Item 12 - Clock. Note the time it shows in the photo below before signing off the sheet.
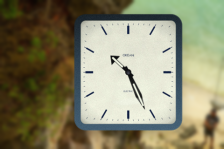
10:26
